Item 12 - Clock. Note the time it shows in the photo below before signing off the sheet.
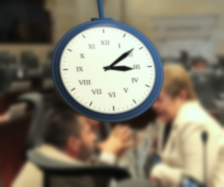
3:09
